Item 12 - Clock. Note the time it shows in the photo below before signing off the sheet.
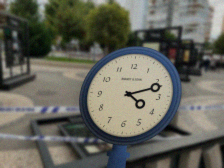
4:12
